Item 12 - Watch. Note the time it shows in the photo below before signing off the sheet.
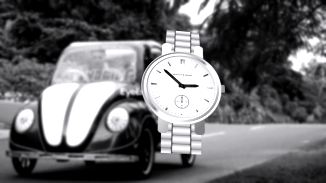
2:52
